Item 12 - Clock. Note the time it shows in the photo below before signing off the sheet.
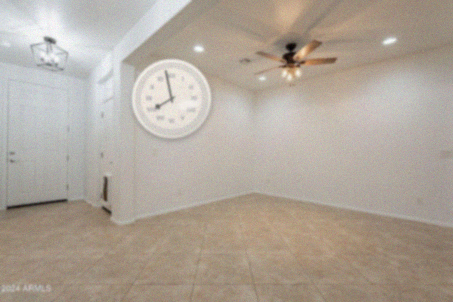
7:58
